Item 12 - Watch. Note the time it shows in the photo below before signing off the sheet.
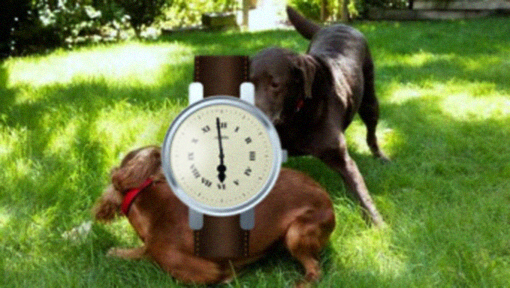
5:59
